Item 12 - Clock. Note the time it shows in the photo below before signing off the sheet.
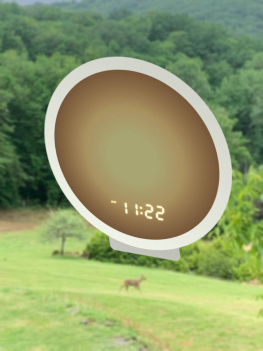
11:22
